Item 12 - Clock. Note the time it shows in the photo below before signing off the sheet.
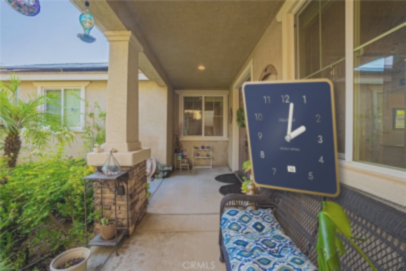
2:02
